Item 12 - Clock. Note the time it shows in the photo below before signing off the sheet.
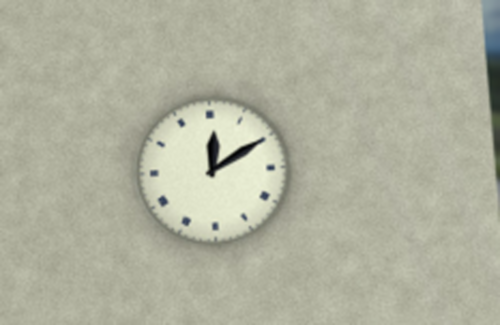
12:10
